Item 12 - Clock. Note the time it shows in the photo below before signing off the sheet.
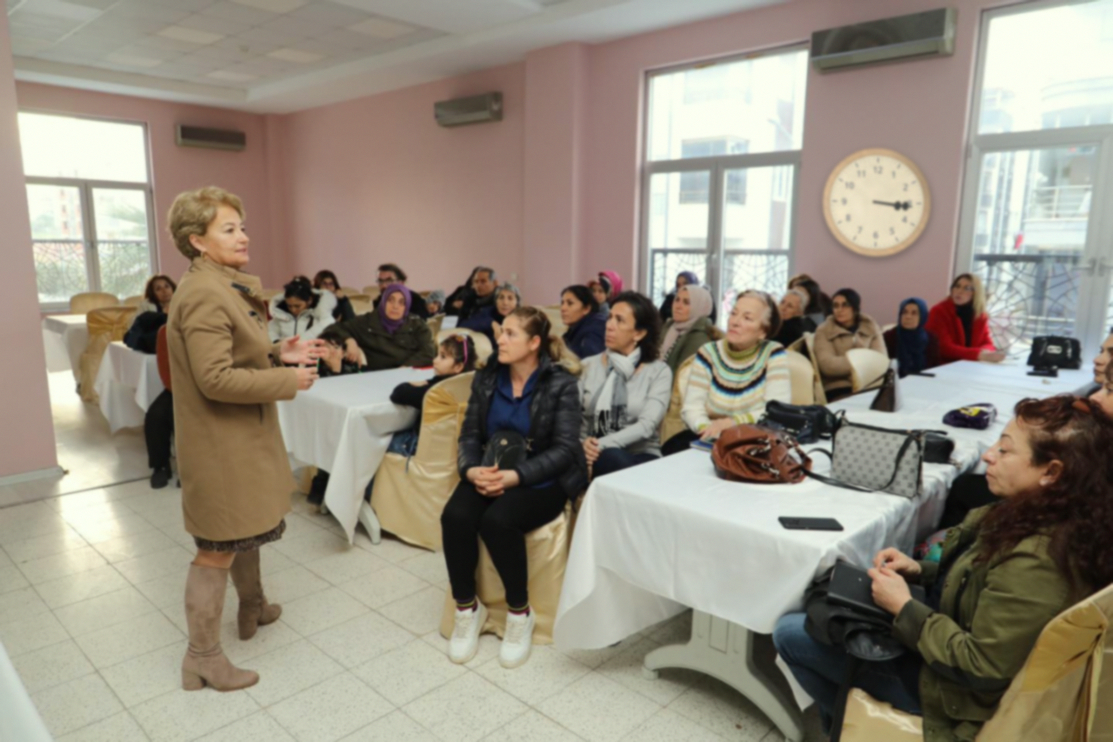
3:16
